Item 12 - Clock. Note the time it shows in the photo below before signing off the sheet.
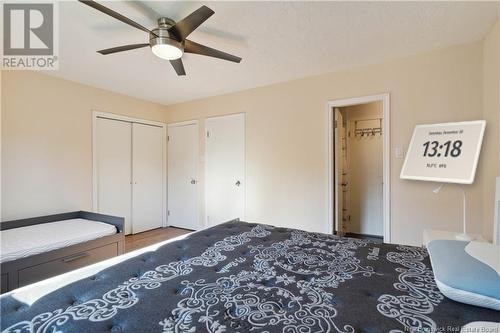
13:18
